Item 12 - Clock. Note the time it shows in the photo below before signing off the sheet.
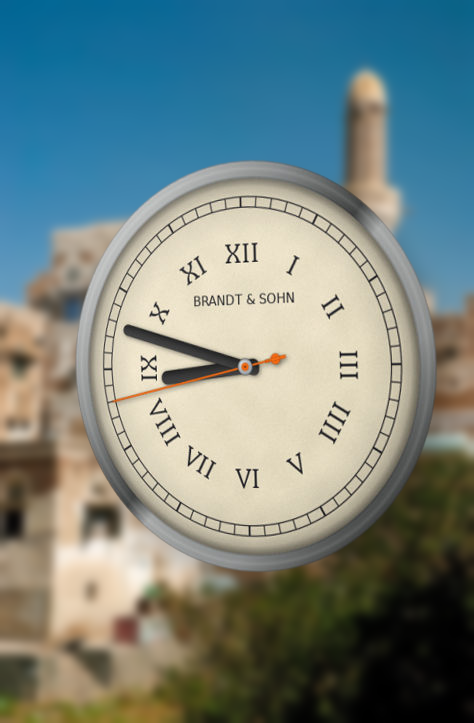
8:47:43
